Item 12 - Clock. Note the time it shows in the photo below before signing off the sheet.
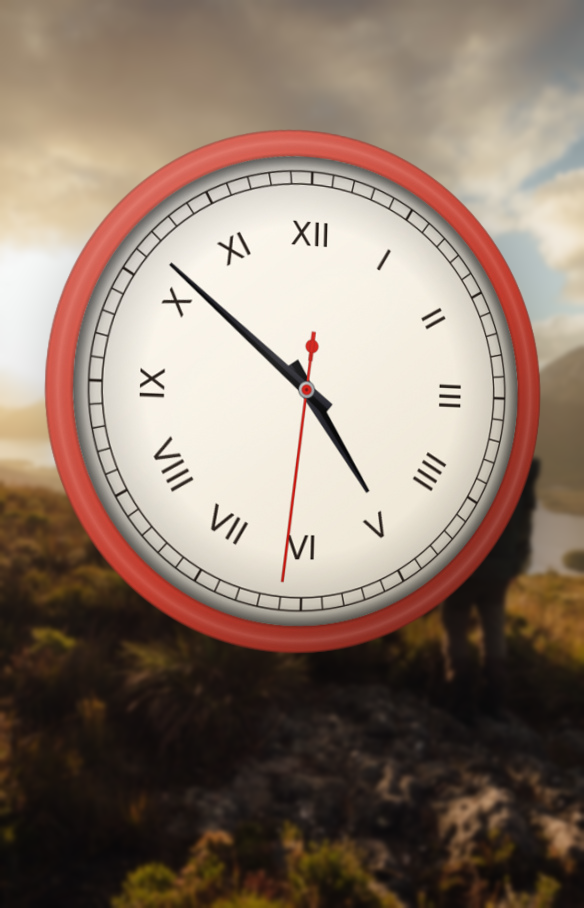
4:51:31
